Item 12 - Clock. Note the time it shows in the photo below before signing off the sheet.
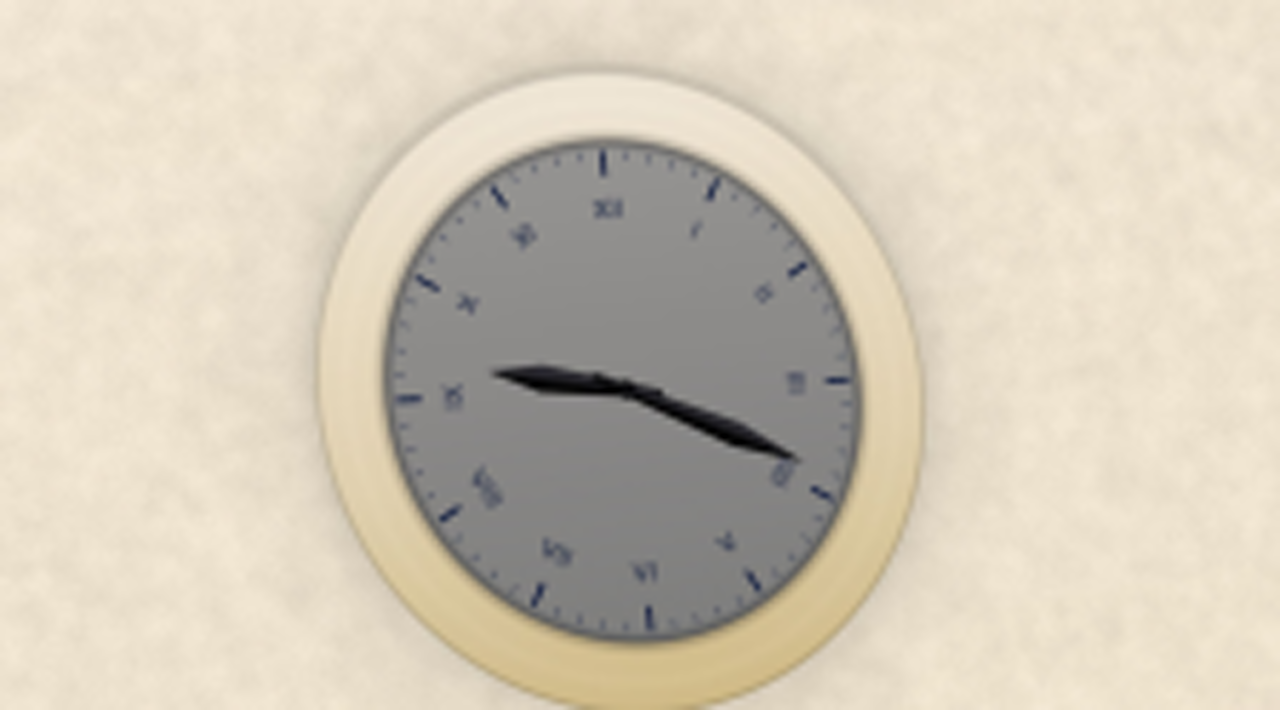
9:19
